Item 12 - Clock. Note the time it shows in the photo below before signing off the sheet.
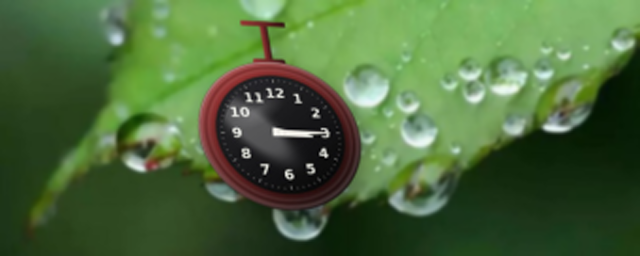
3:15
